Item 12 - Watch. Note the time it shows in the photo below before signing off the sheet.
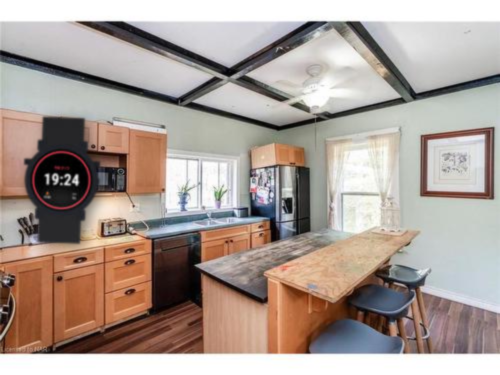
19:24
